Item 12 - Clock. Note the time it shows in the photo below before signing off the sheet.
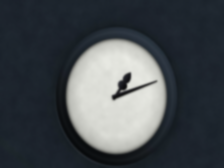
1:12
